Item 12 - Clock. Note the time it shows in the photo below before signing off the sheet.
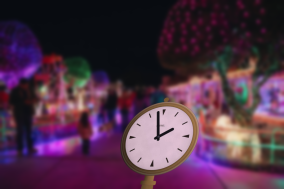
1:58
